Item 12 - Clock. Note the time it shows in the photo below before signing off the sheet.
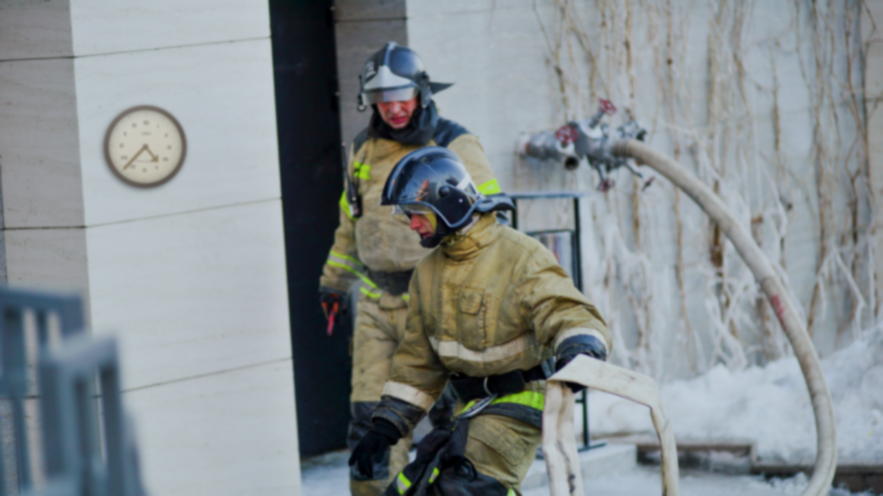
4:37
